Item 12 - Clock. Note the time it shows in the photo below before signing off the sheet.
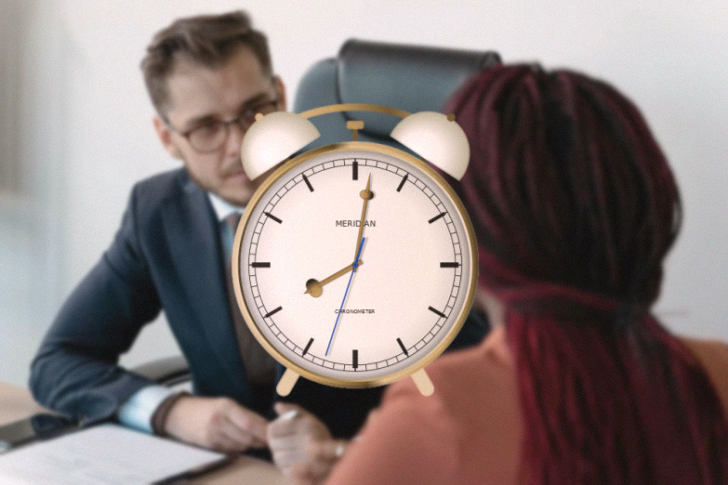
8:01:33
